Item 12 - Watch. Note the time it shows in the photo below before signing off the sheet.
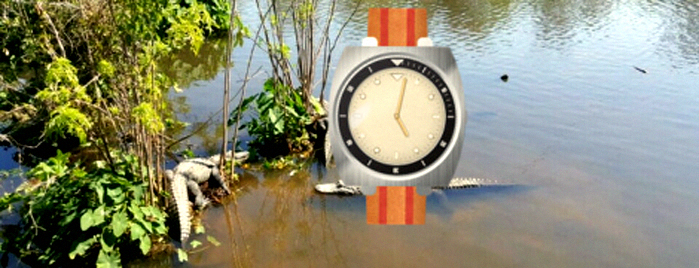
5:02
